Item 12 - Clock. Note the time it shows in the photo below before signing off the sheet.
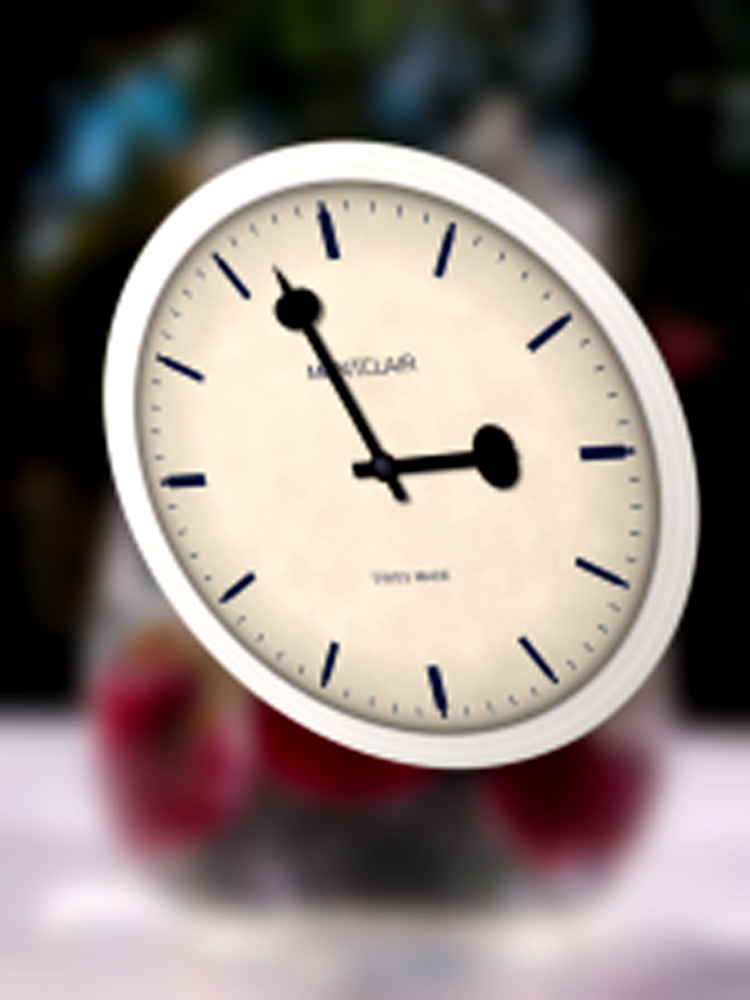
2:57
